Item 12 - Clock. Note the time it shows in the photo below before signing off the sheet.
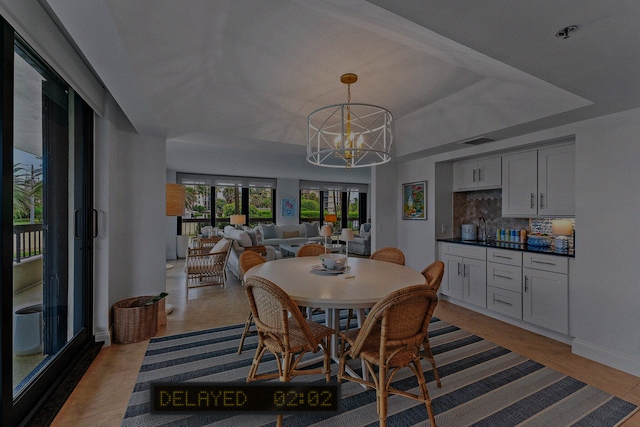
2:02
